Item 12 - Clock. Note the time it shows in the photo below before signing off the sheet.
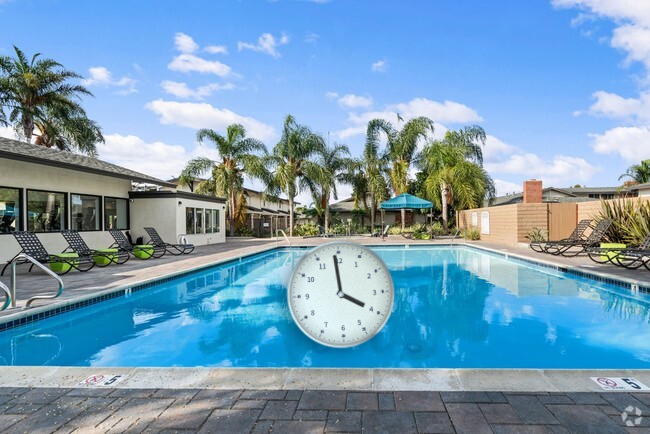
3:59
